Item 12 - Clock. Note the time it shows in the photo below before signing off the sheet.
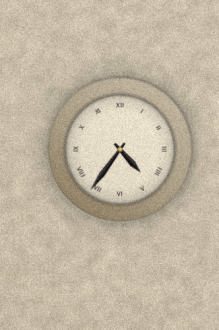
4:36
